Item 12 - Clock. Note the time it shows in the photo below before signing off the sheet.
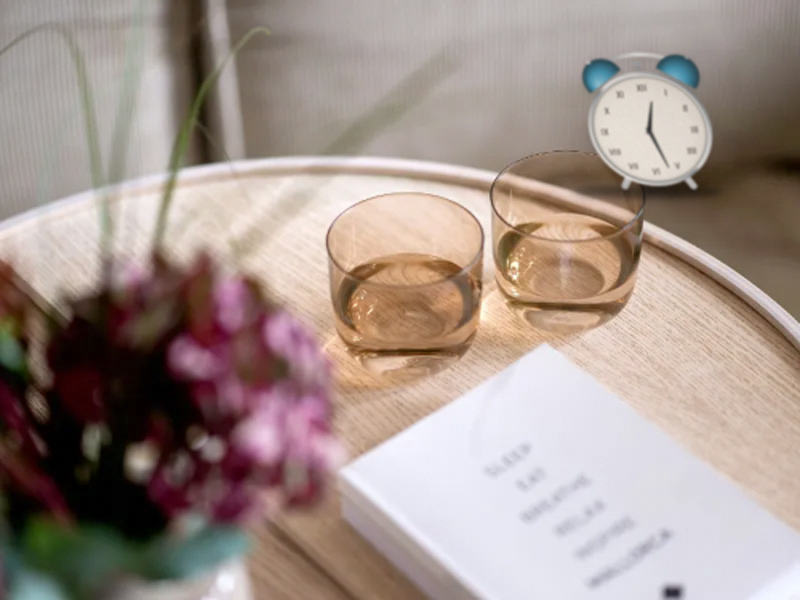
12:27
